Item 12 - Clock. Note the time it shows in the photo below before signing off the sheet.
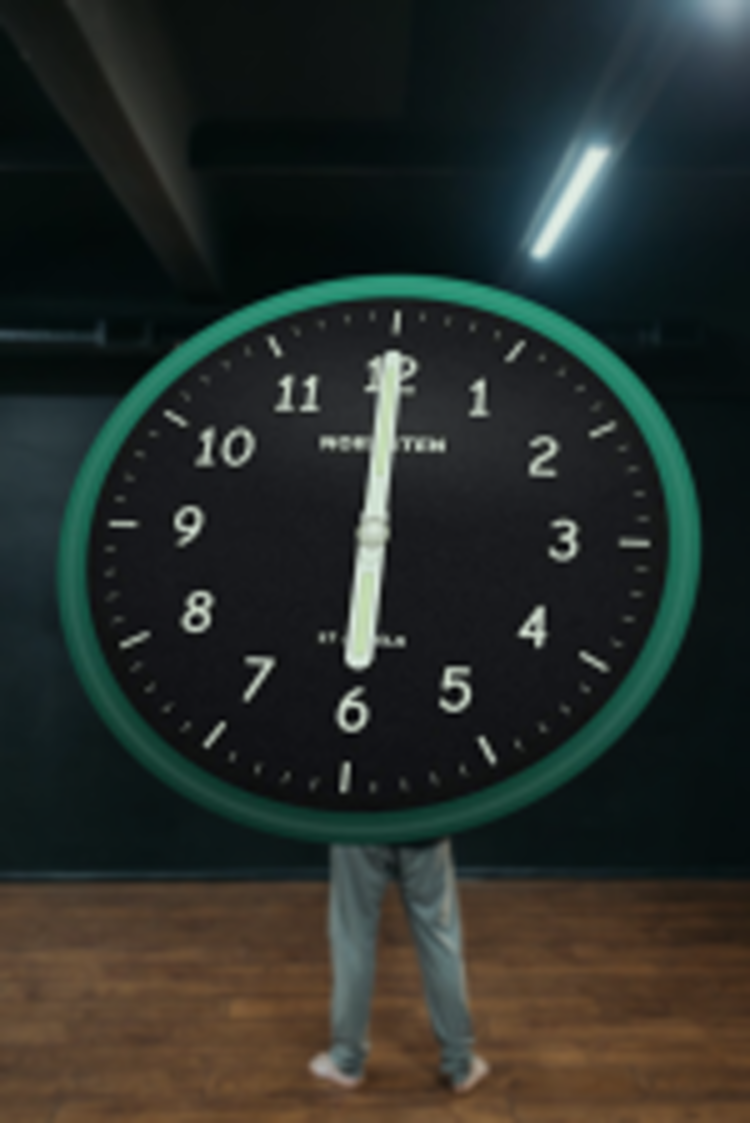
6:00
